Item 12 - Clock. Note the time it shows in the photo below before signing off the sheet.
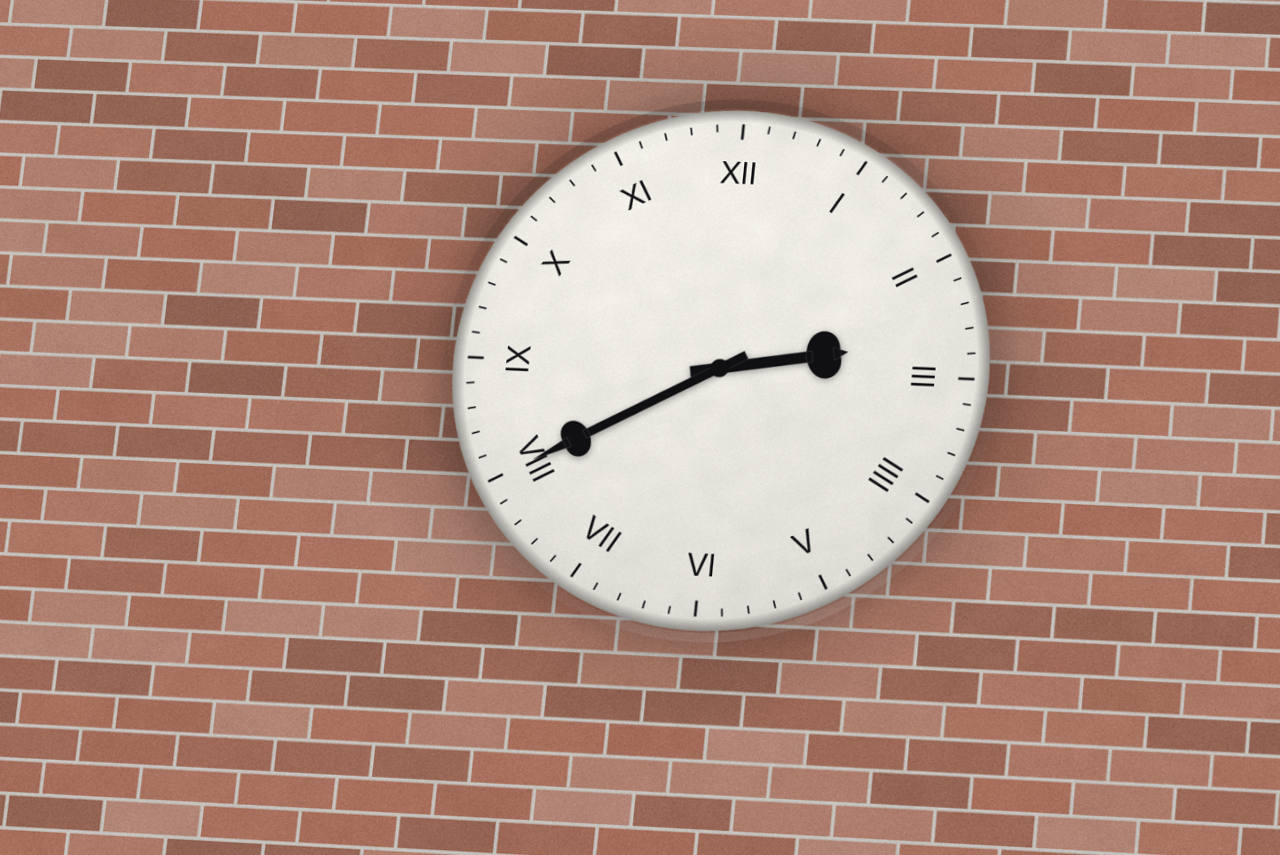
2:40
